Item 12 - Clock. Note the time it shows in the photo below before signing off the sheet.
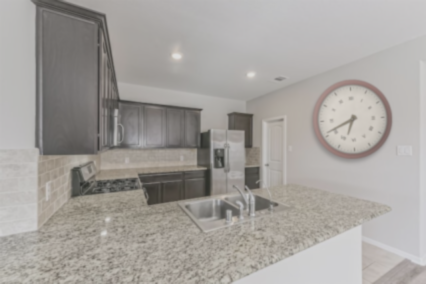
6:41
